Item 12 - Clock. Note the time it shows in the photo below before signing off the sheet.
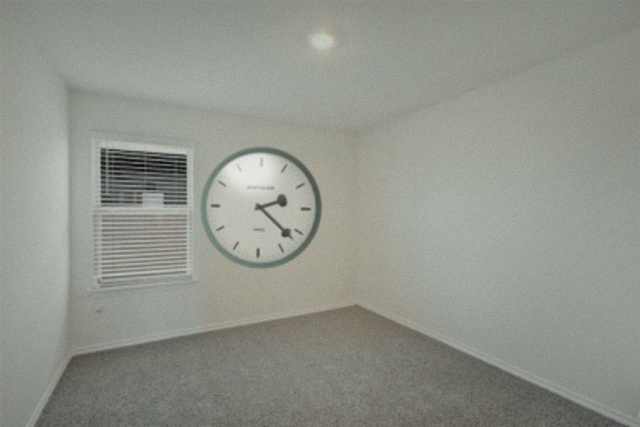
2:22
